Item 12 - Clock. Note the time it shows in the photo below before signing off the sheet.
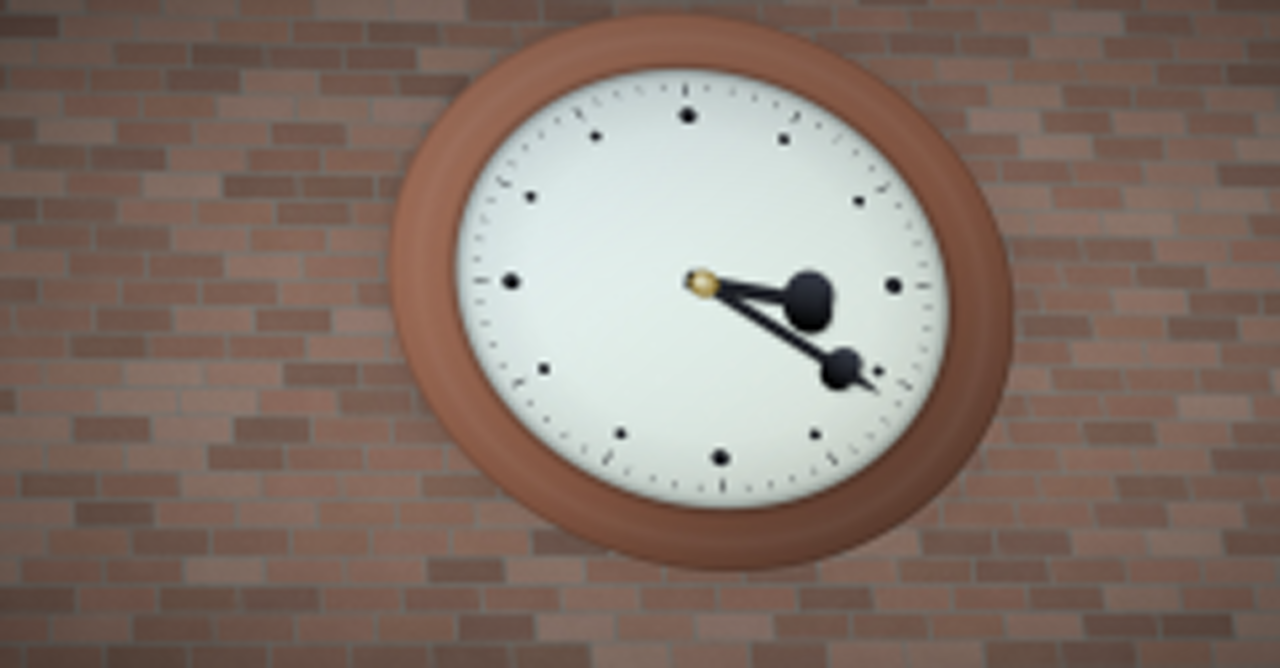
3:21
